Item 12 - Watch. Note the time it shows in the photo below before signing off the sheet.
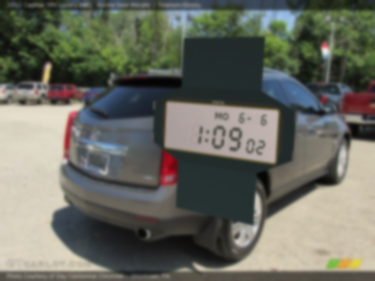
1:09:02
